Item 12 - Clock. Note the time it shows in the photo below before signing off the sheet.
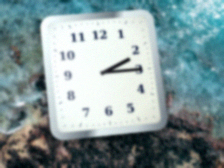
2:15
